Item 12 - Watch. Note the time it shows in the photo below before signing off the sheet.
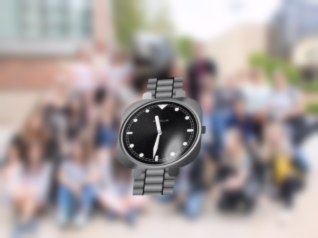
11:31
